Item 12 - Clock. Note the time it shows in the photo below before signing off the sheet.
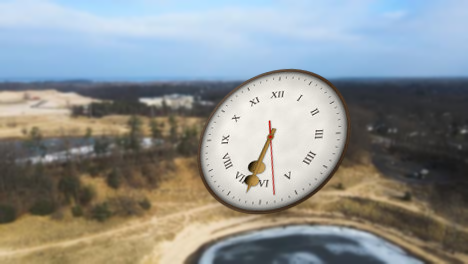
6:32:28
